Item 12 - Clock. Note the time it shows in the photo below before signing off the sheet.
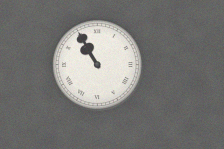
10:55
